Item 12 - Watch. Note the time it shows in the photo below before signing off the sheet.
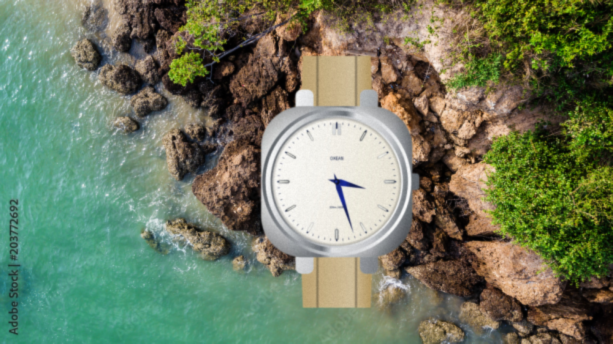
3:27
